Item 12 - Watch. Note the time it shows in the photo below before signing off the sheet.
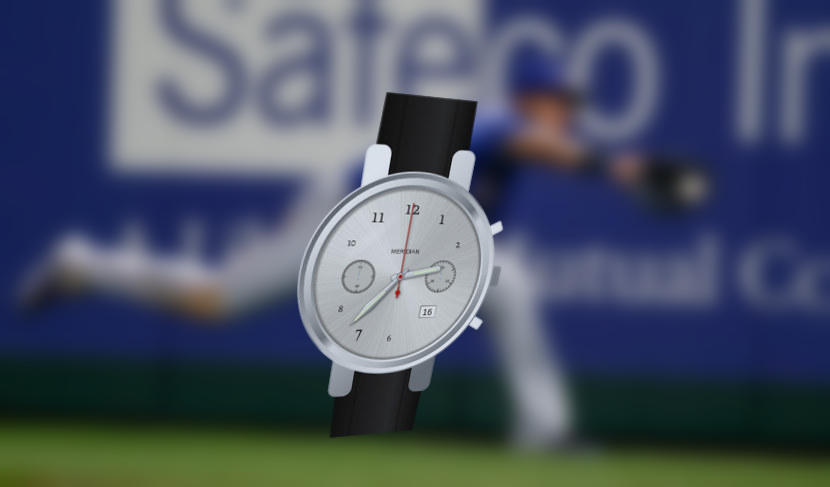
2:37
